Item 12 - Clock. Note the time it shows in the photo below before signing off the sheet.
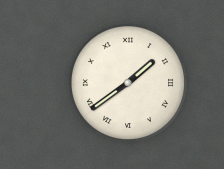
1:39
